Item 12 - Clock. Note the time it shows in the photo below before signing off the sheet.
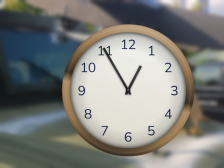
12:55
